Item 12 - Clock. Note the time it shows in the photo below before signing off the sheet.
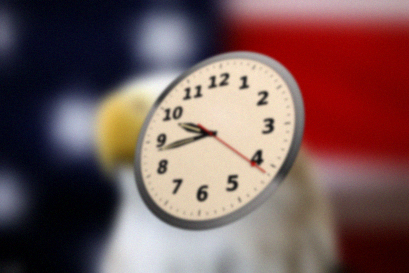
9:43:21
